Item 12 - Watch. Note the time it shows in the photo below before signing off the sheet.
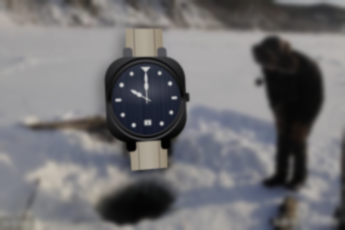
10:00
